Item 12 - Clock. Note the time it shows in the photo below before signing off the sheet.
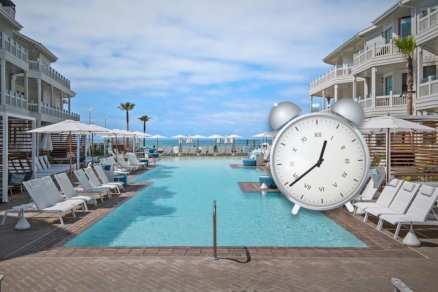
12:39
